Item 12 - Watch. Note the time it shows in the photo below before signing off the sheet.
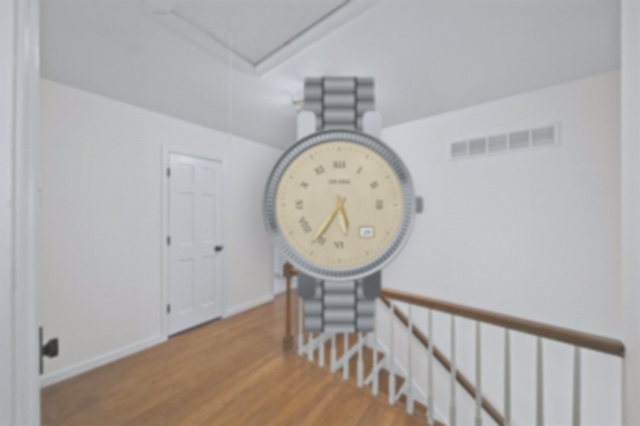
5:36
